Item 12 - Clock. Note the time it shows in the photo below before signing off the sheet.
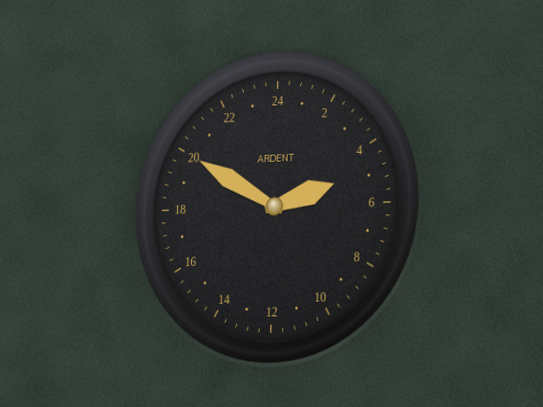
4:50
